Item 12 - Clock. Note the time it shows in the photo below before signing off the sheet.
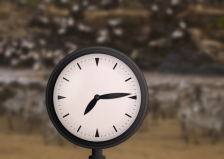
7:14
